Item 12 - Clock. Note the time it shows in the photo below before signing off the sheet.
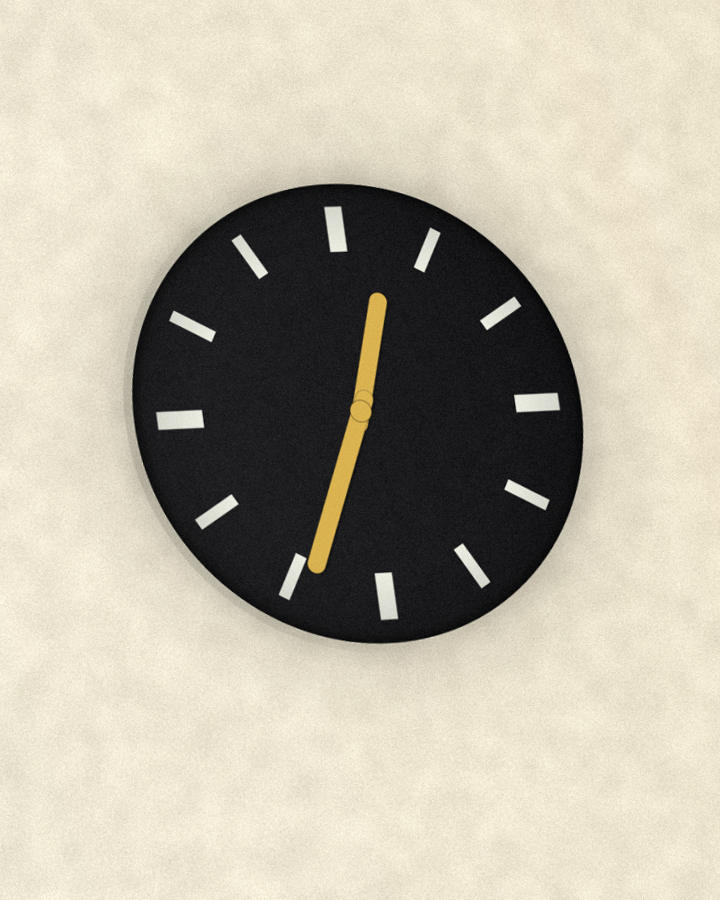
12:34
